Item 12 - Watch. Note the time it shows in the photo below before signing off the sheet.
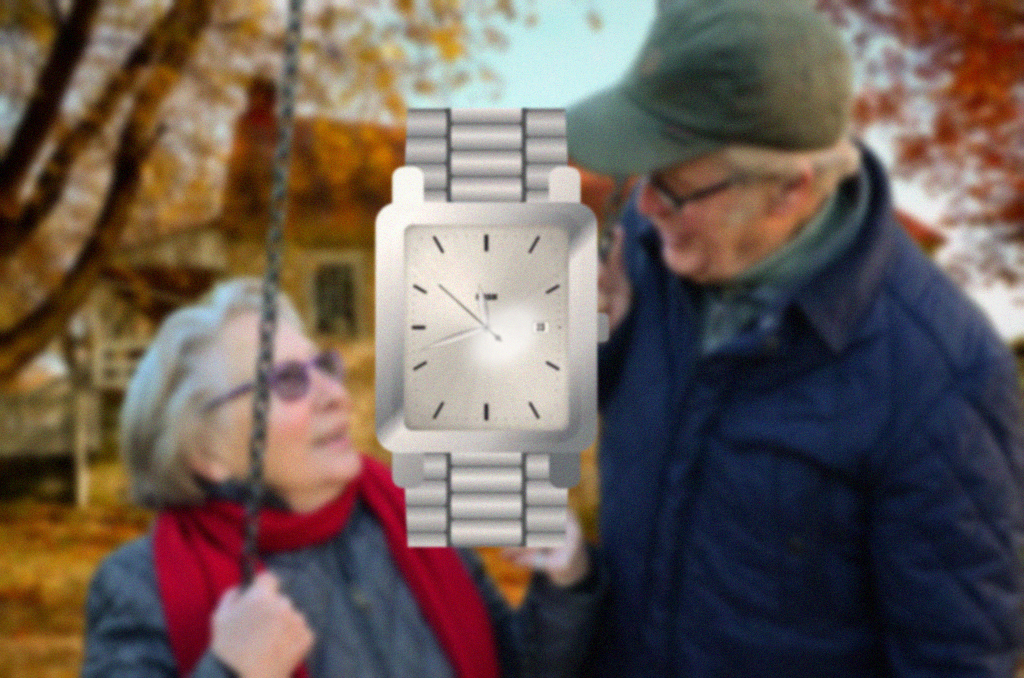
11:41:52
